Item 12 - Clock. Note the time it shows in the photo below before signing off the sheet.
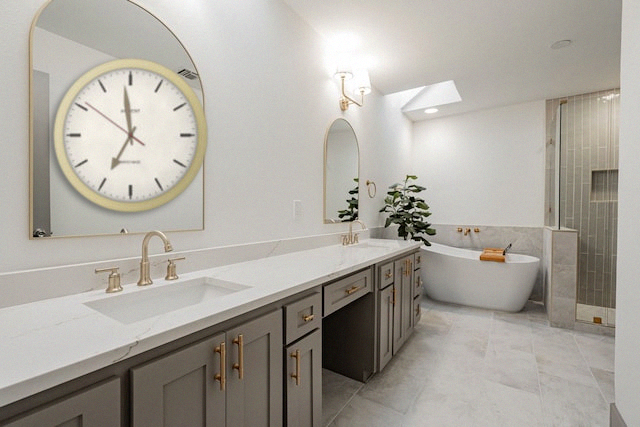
6:58:51
